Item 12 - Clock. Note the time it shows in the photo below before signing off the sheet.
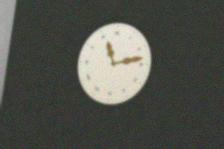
11:13
